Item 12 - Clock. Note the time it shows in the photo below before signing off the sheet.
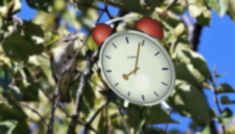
8:04
